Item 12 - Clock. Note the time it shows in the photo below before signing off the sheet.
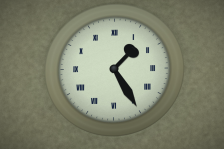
1:25
